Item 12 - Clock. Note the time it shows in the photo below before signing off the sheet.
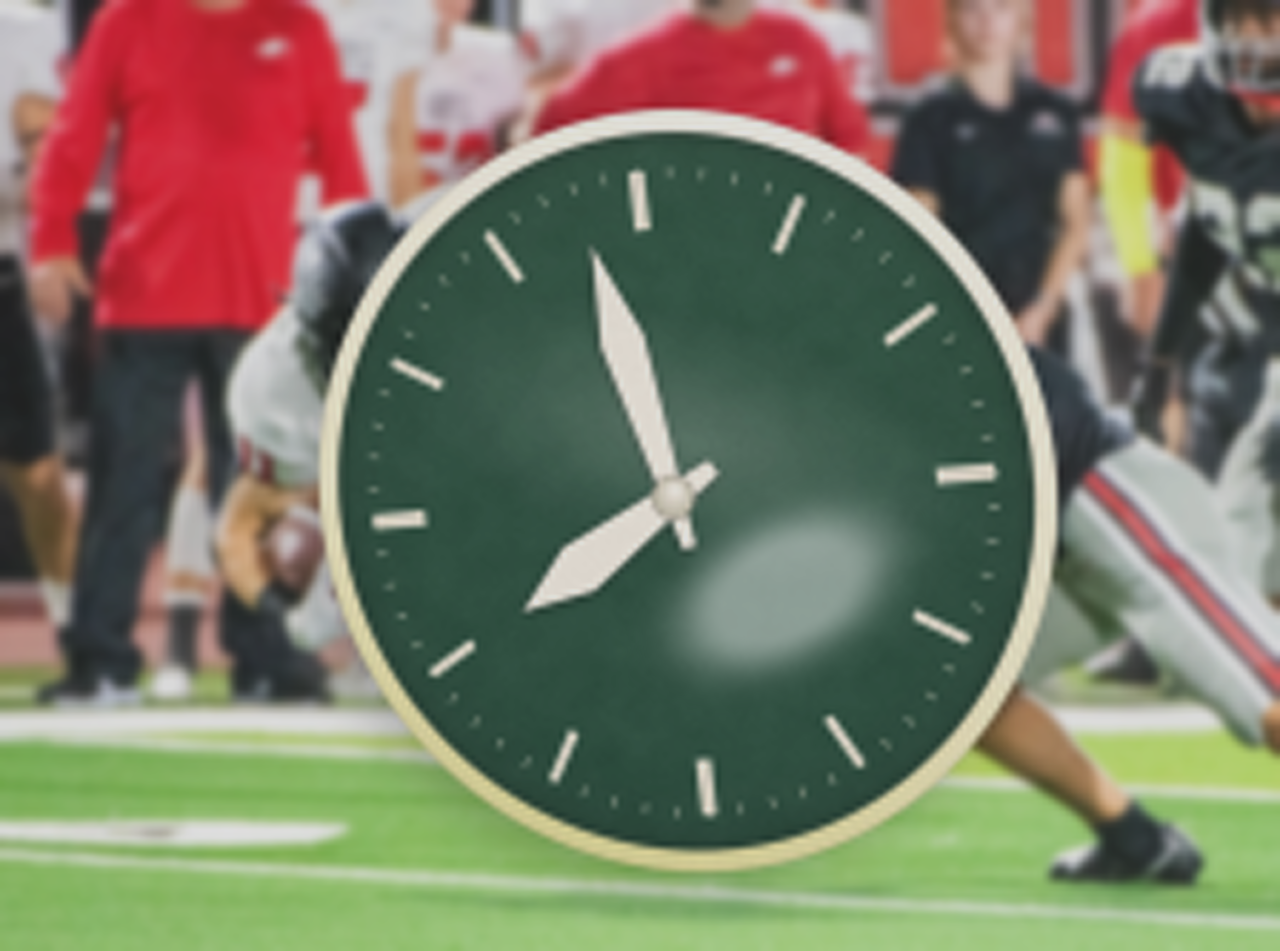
7:58
